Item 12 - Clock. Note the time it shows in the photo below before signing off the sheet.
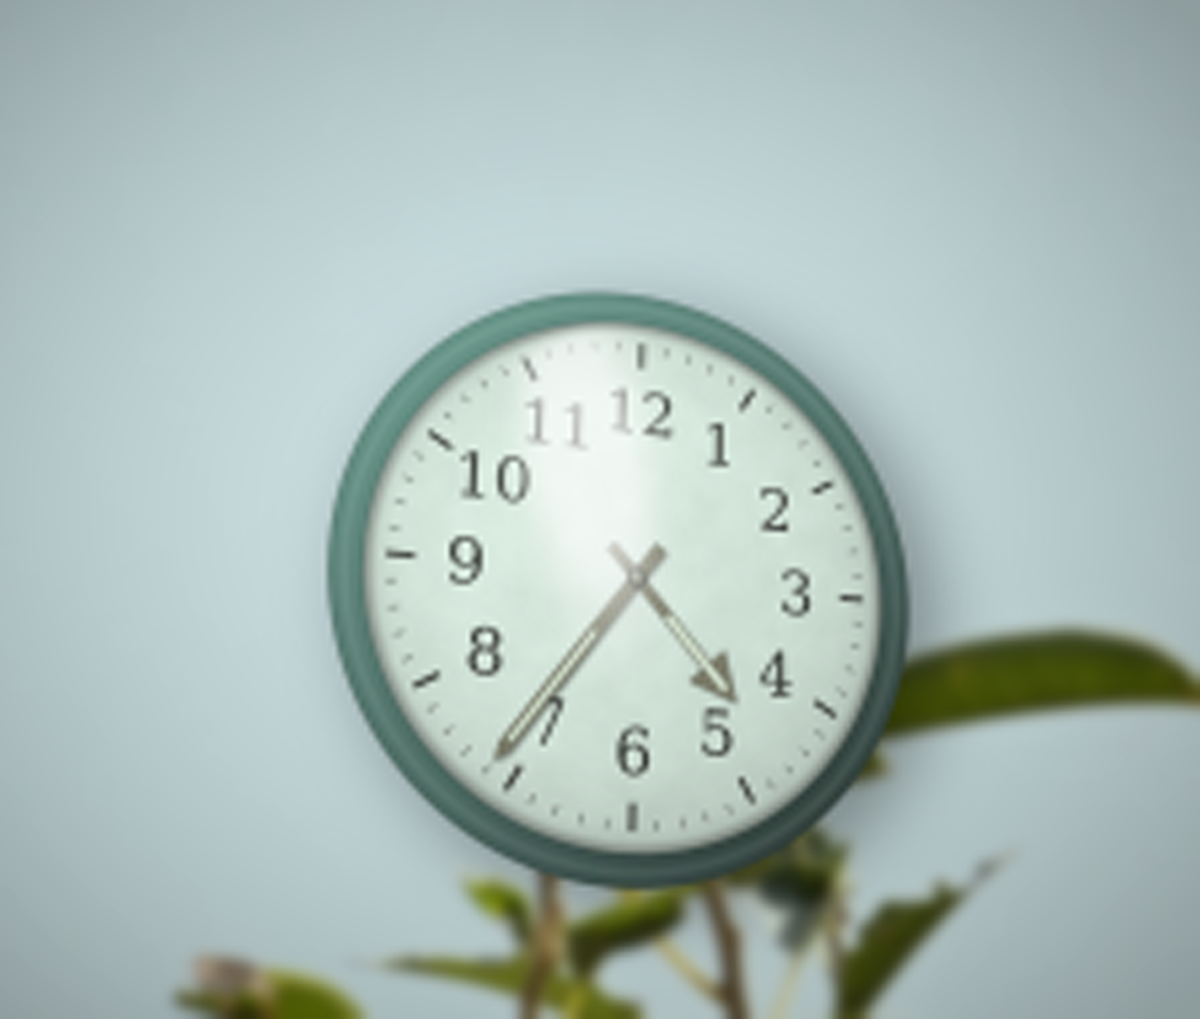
4:36
